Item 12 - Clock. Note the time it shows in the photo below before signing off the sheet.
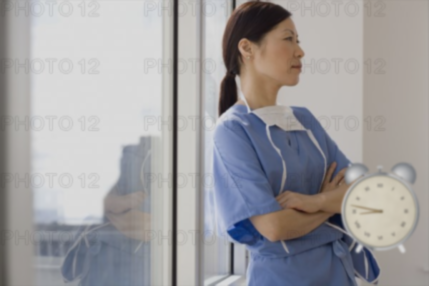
8:47
